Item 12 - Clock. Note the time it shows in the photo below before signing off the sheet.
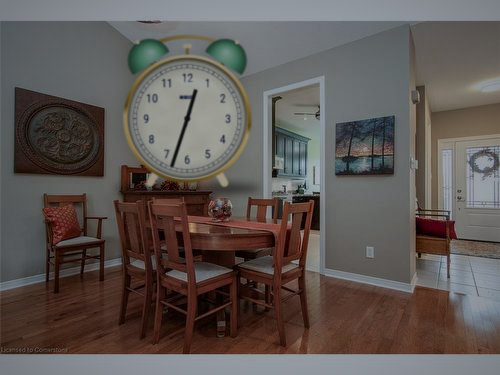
12:33
